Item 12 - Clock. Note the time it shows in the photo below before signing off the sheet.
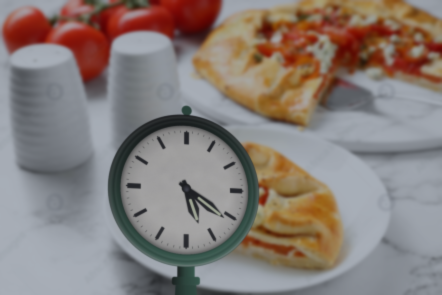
5:21
